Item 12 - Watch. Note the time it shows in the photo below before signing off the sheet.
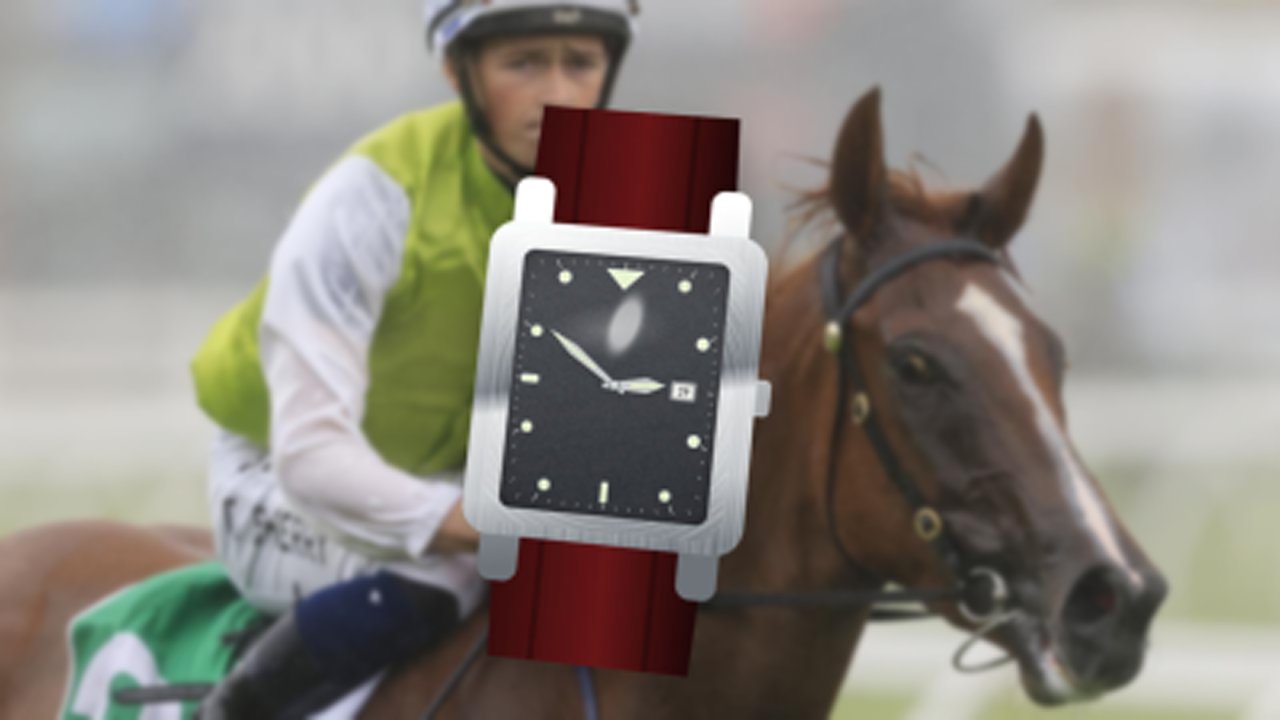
2:51
